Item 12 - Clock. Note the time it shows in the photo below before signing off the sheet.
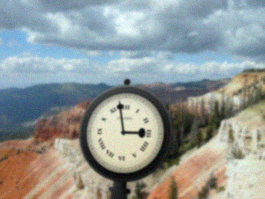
2:58
